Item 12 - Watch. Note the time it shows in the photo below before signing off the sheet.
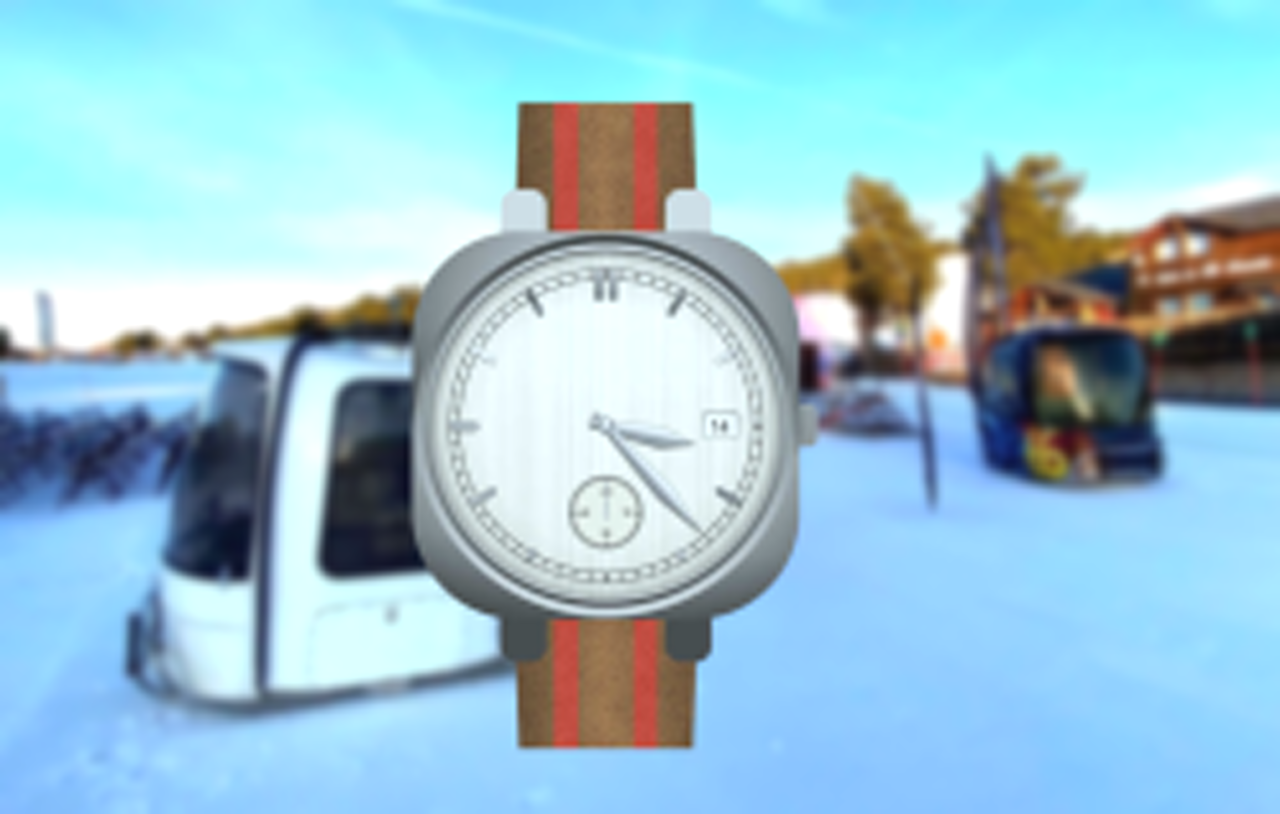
3:23
